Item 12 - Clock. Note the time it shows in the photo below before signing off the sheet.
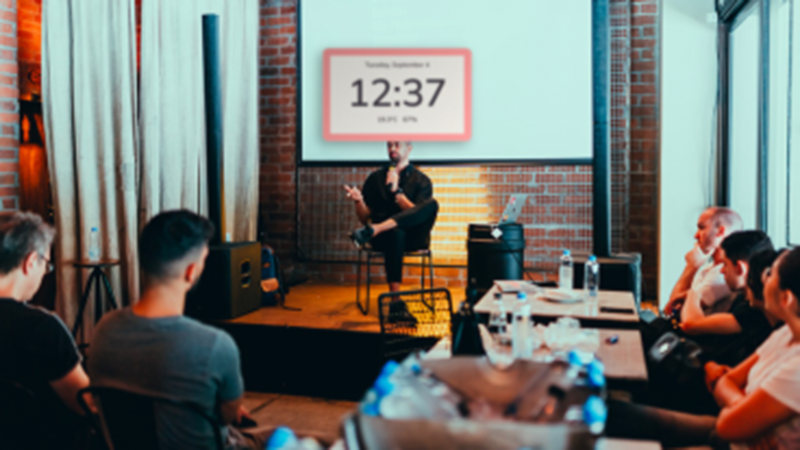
12:37
